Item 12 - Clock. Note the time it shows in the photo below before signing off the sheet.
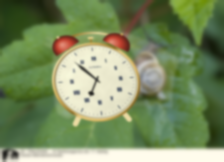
6:53
